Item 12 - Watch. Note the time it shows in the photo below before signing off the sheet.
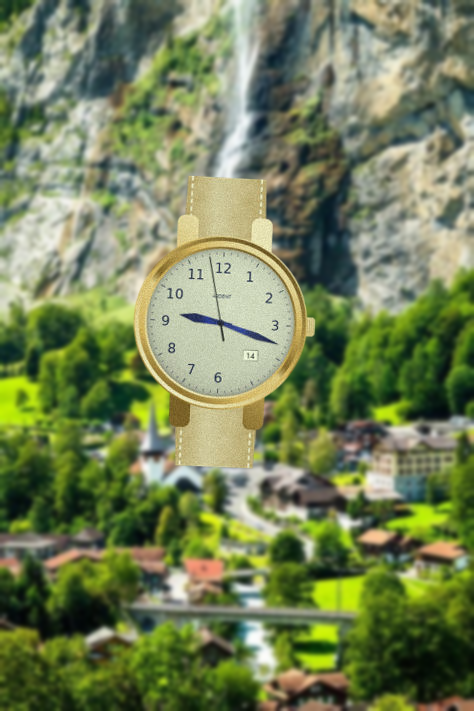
9:17:58
